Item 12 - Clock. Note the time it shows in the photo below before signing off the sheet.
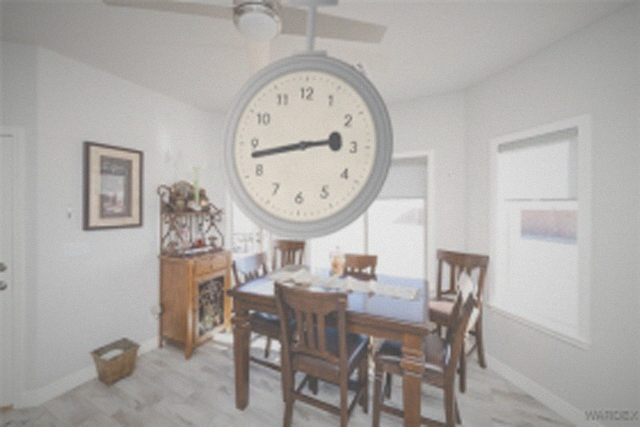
2:43
